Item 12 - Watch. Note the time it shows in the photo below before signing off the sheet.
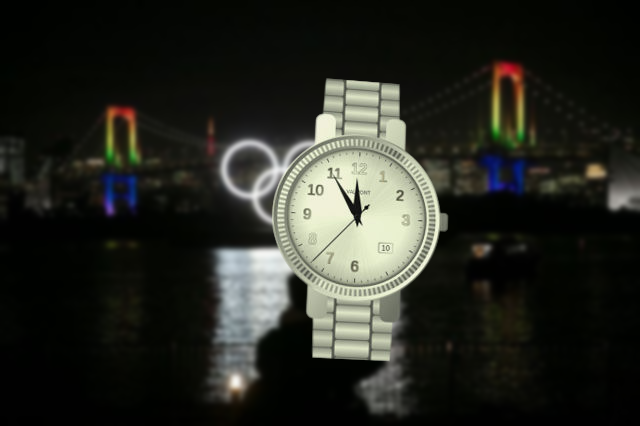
11:54:37
